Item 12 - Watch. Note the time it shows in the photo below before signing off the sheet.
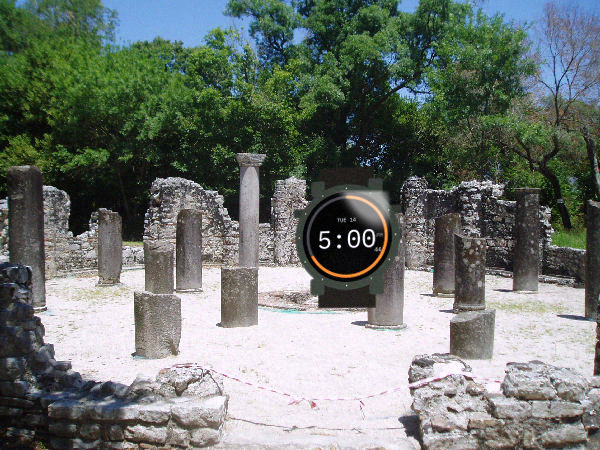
5:00
